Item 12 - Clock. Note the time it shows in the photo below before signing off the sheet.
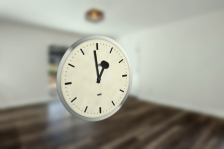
12:59
